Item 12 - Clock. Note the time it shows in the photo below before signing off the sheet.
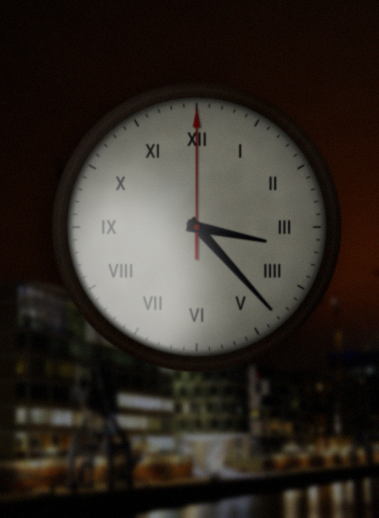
3:23:00
